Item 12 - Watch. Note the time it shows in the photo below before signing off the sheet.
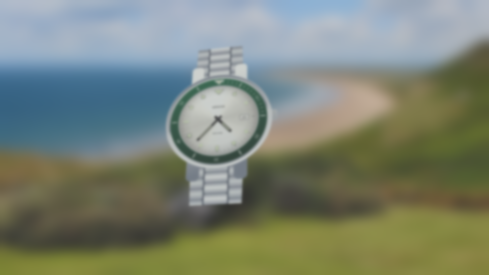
4:37
